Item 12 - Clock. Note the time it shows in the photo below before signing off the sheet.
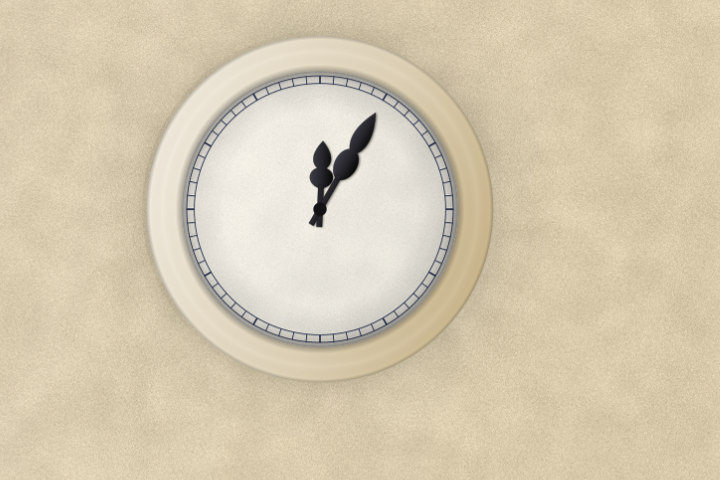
12:05
